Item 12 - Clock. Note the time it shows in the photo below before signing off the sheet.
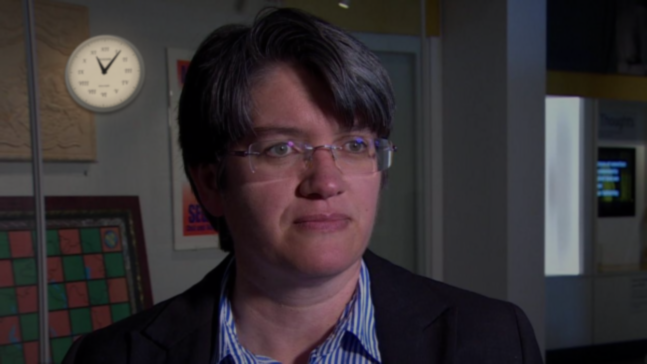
11:06
